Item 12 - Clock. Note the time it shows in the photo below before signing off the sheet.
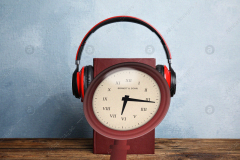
6:16
